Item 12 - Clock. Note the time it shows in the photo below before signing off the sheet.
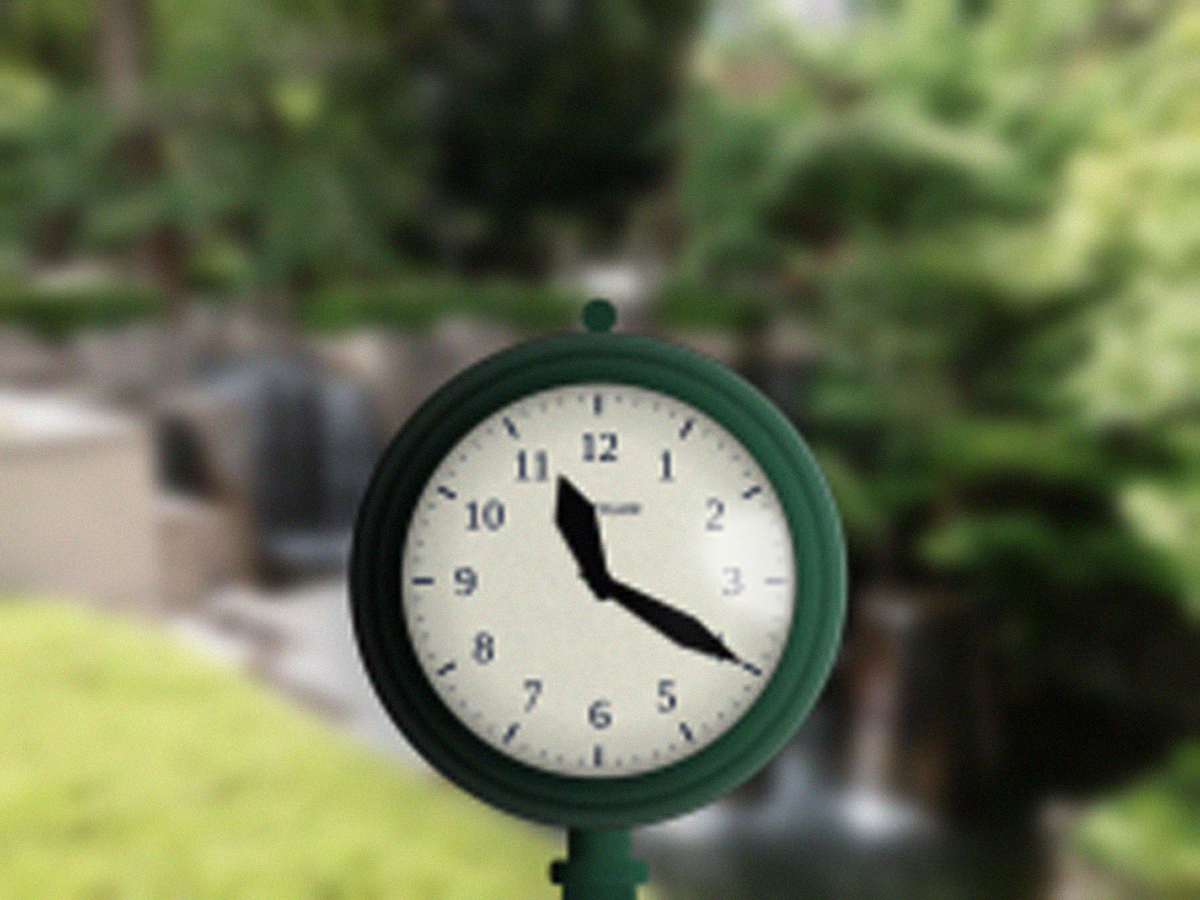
11:20
